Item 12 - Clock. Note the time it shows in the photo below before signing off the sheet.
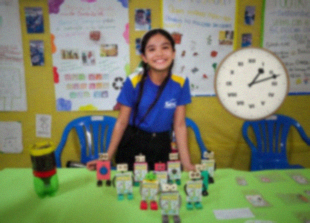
1:12
